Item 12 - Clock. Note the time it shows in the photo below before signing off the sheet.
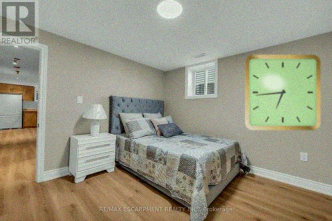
6:44
